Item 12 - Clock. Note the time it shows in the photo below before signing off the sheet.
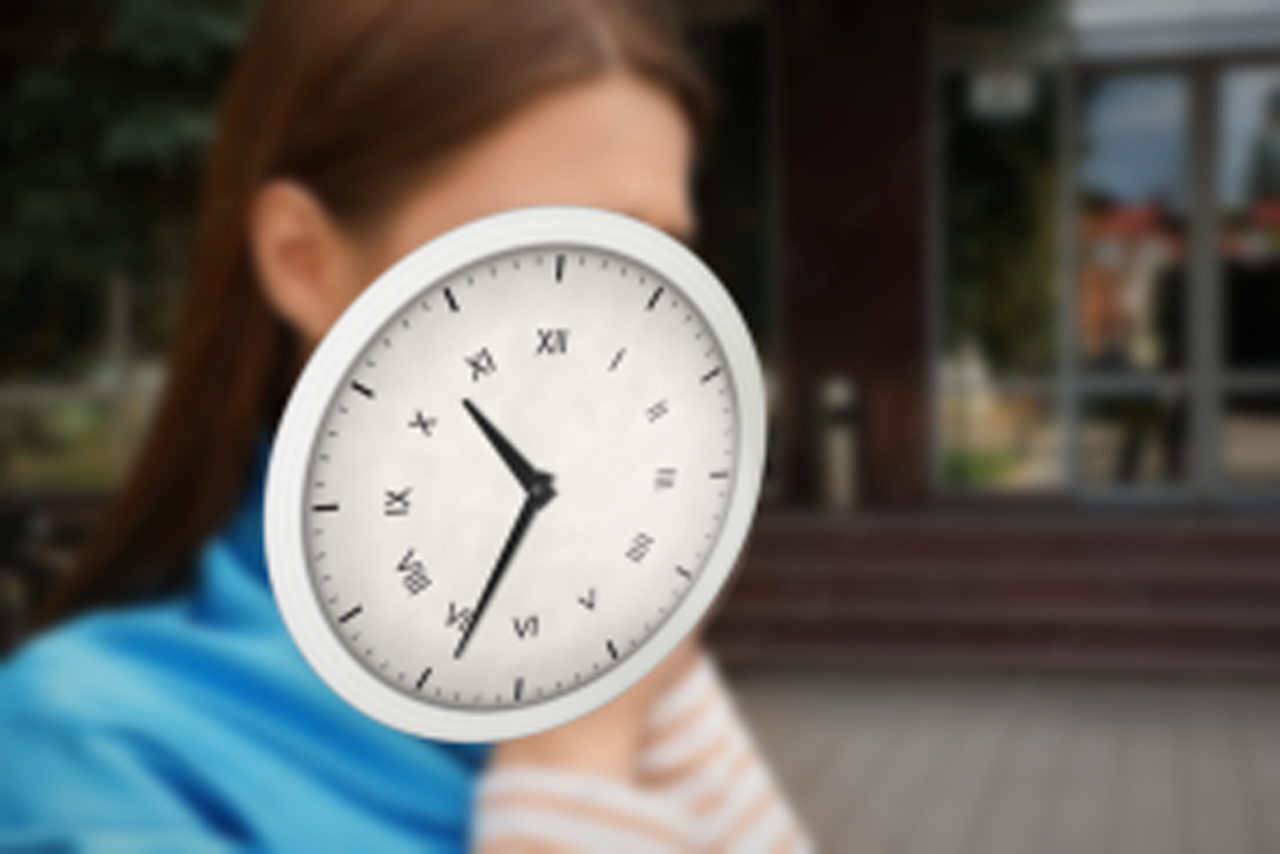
10:34
